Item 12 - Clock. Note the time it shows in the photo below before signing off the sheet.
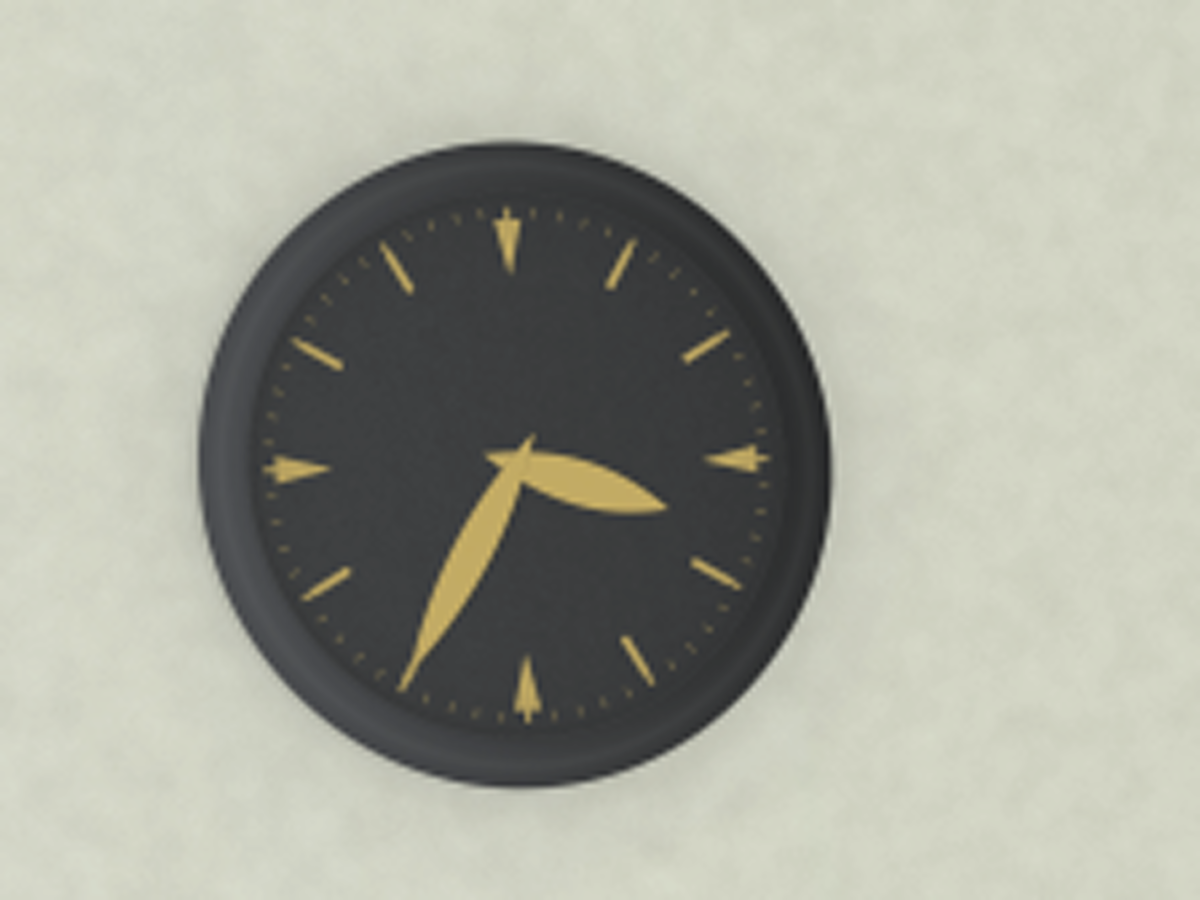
3:35
